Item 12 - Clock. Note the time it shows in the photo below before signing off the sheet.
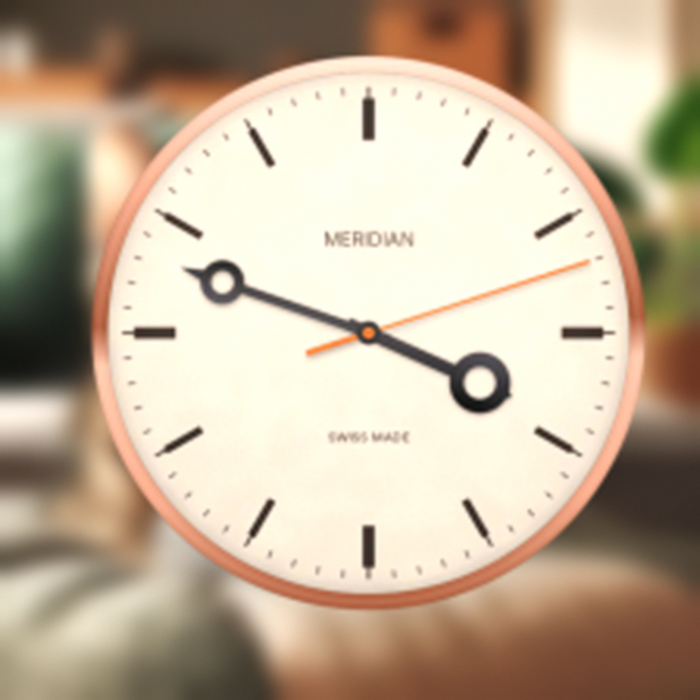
3:48:12
